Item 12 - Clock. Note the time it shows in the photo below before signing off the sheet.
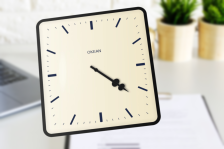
4:22
